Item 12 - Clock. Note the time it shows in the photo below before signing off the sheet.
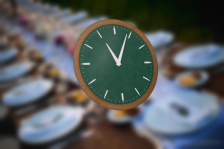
11:04
